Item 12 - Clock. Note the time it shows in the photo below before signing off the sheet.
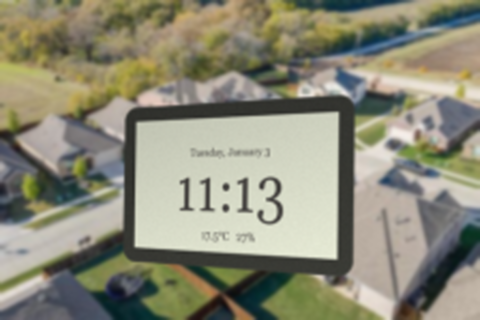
11:13
